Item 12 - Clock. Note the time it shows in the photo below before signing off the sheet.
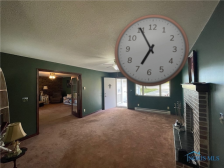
6:55
